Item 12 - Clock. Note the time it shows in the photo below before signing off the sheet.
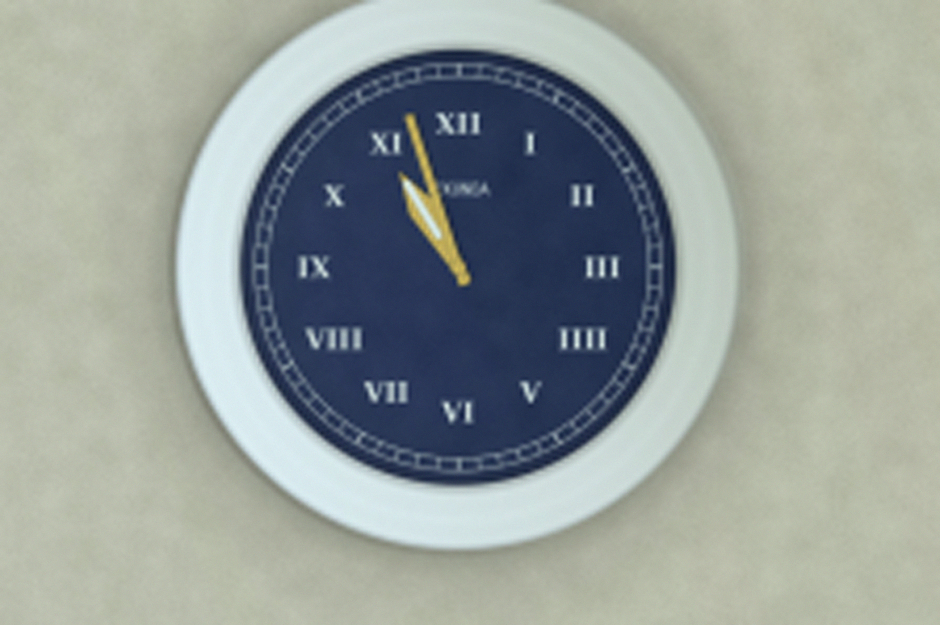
10:57
